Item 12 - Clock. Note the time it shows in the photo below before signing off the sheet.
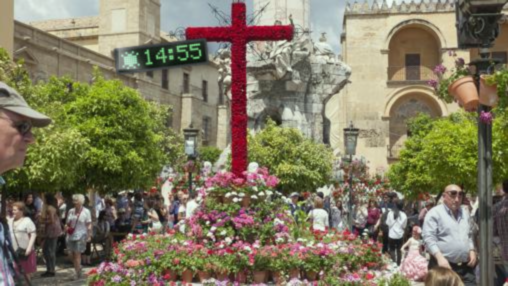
14:55
